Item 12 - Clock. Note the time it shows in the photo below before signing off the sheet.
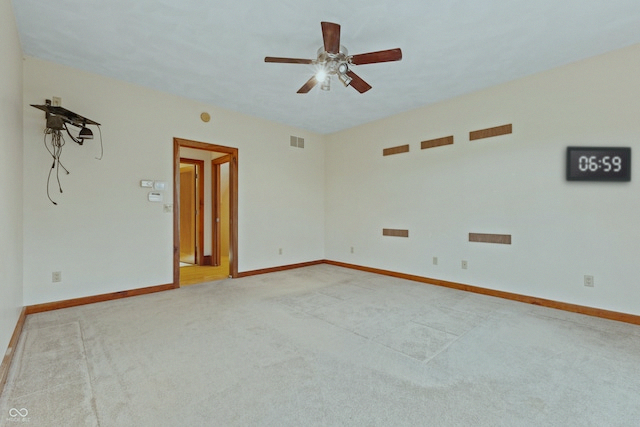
6:59
